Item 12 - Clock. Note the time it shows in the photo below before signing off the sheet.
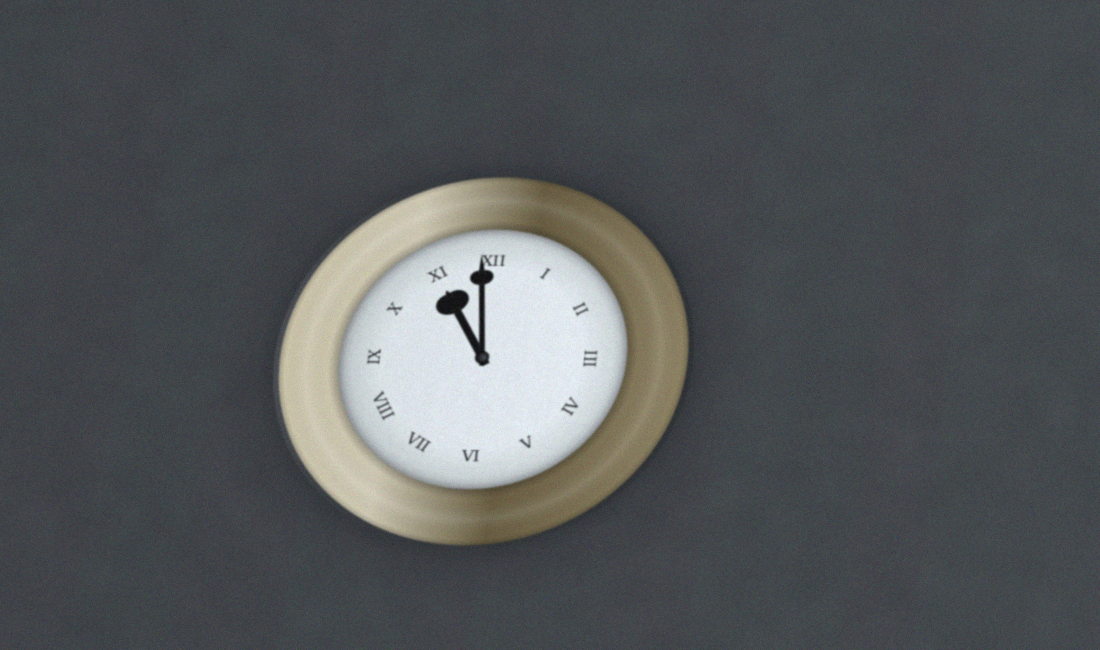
10:59
